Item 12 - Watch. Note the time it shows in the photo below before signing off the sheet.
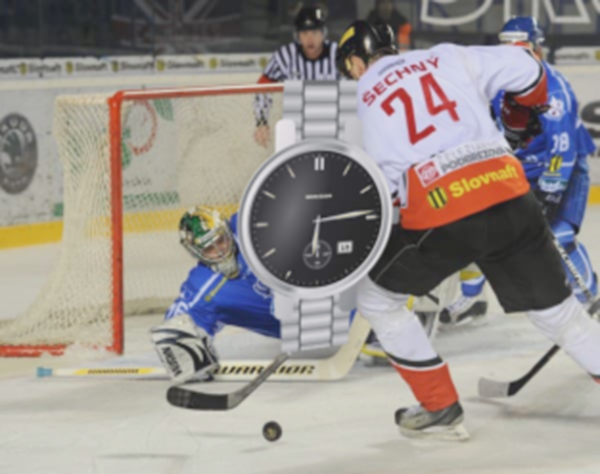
6:14
